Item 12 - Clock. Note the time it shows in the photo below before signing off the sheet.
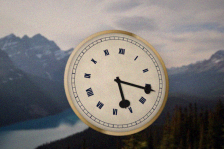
5:16
